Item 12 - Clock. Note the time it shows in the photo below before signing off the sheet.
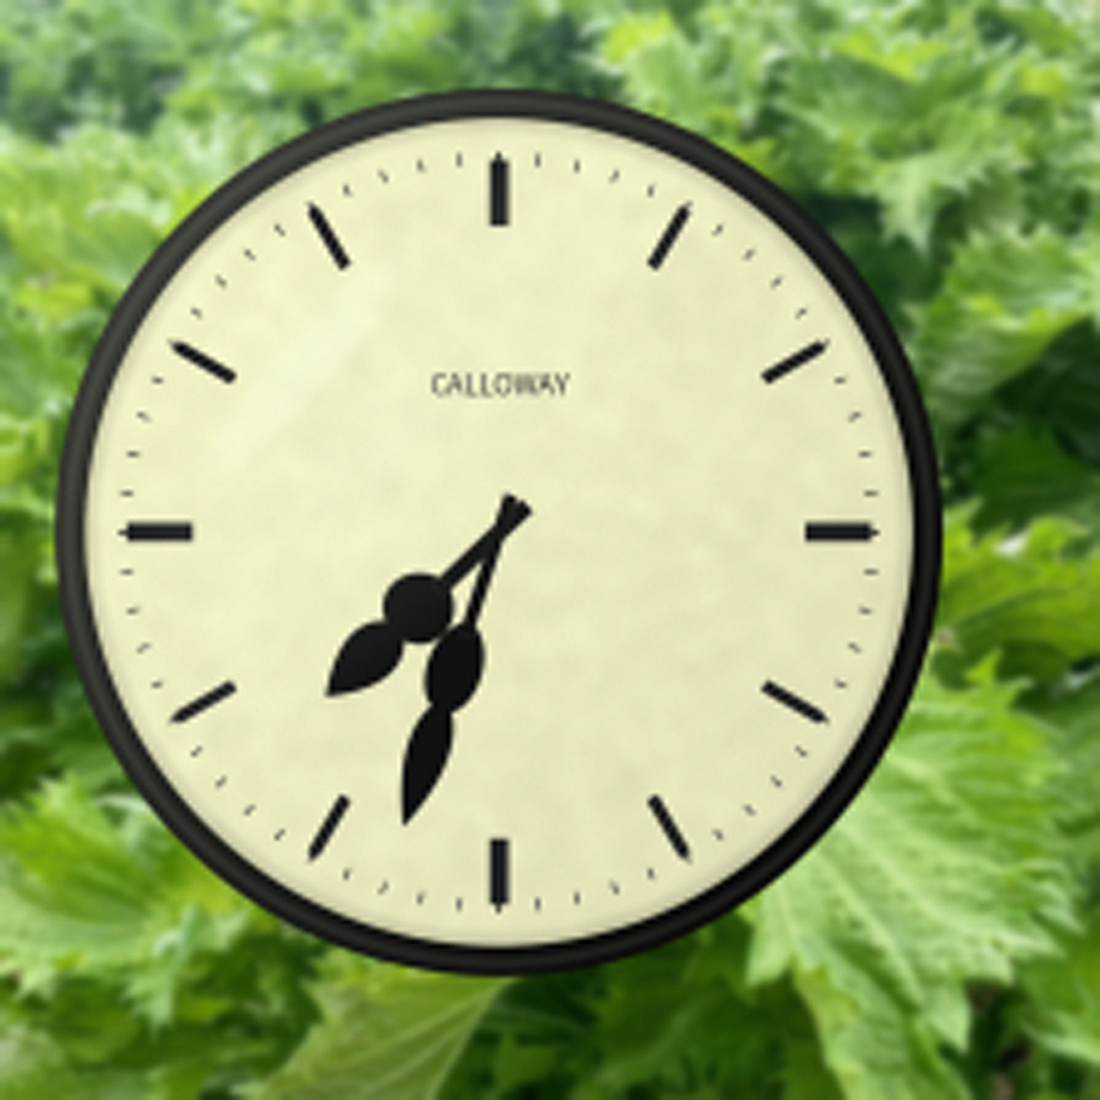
7:33
